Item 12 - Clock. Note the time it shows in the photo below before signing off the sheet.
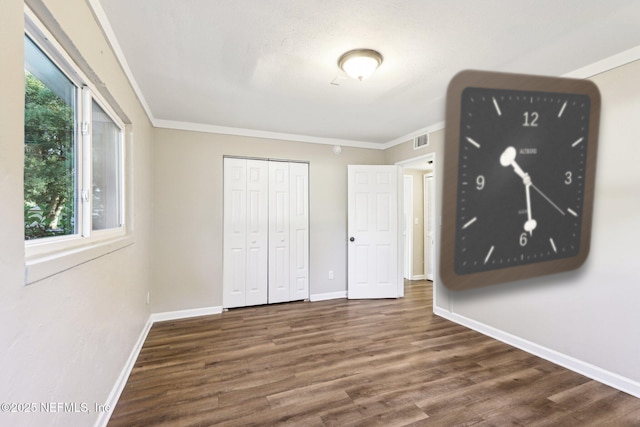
10:28:21
